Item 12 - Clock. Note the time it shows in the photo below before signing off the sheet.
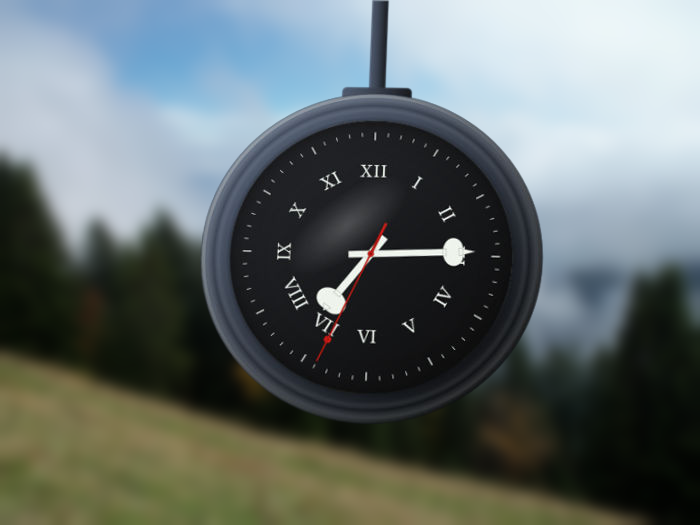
7:14:34
